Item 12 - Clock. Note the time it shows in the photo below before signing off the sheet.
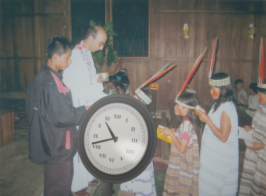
10:42
